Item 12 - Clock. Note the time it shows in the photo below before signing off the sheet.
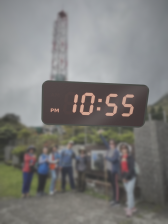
10:55
